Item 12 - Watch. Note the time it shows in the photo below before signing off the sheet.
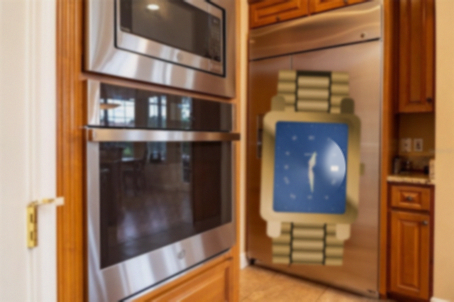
12:29
